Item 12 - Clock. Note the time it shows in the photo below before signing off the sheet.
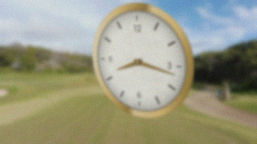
8:17
